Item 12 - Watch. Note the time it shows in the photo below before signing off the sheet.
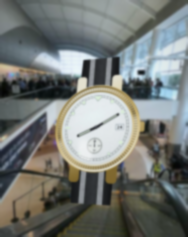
8:10
